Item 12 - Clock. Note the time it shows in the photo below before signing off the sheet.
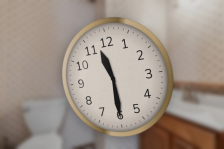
11:30
